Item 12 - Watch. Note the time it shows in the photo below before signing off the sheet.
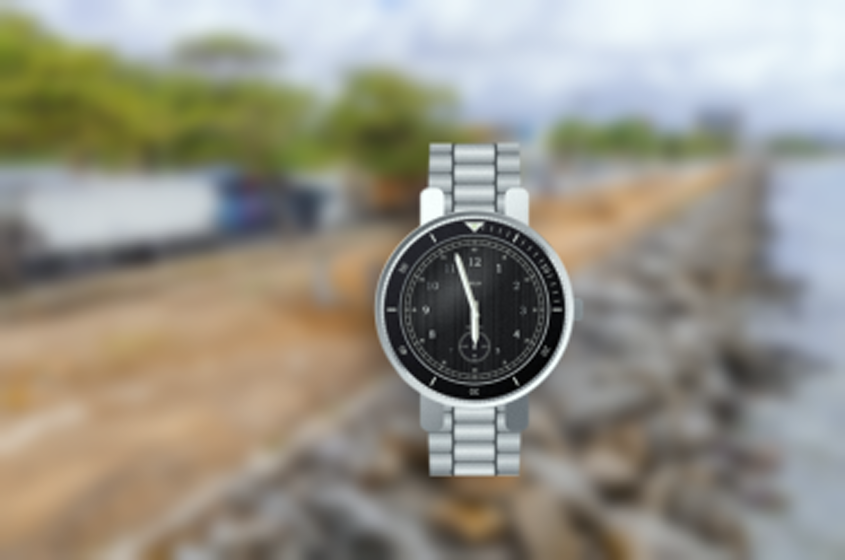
5:57
